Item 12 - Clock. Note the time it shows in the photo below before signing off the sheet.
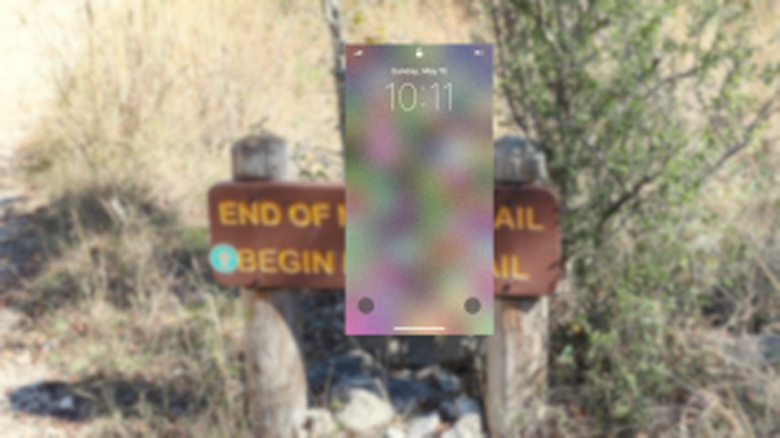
10:11
